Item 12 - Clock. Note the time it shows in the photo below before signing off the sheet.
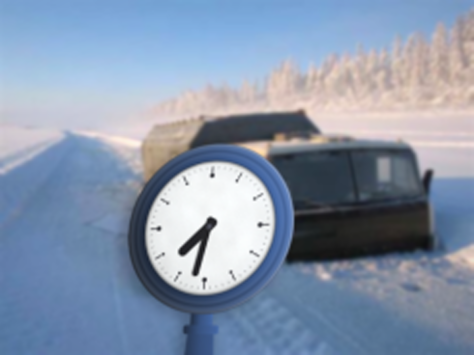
7:32
